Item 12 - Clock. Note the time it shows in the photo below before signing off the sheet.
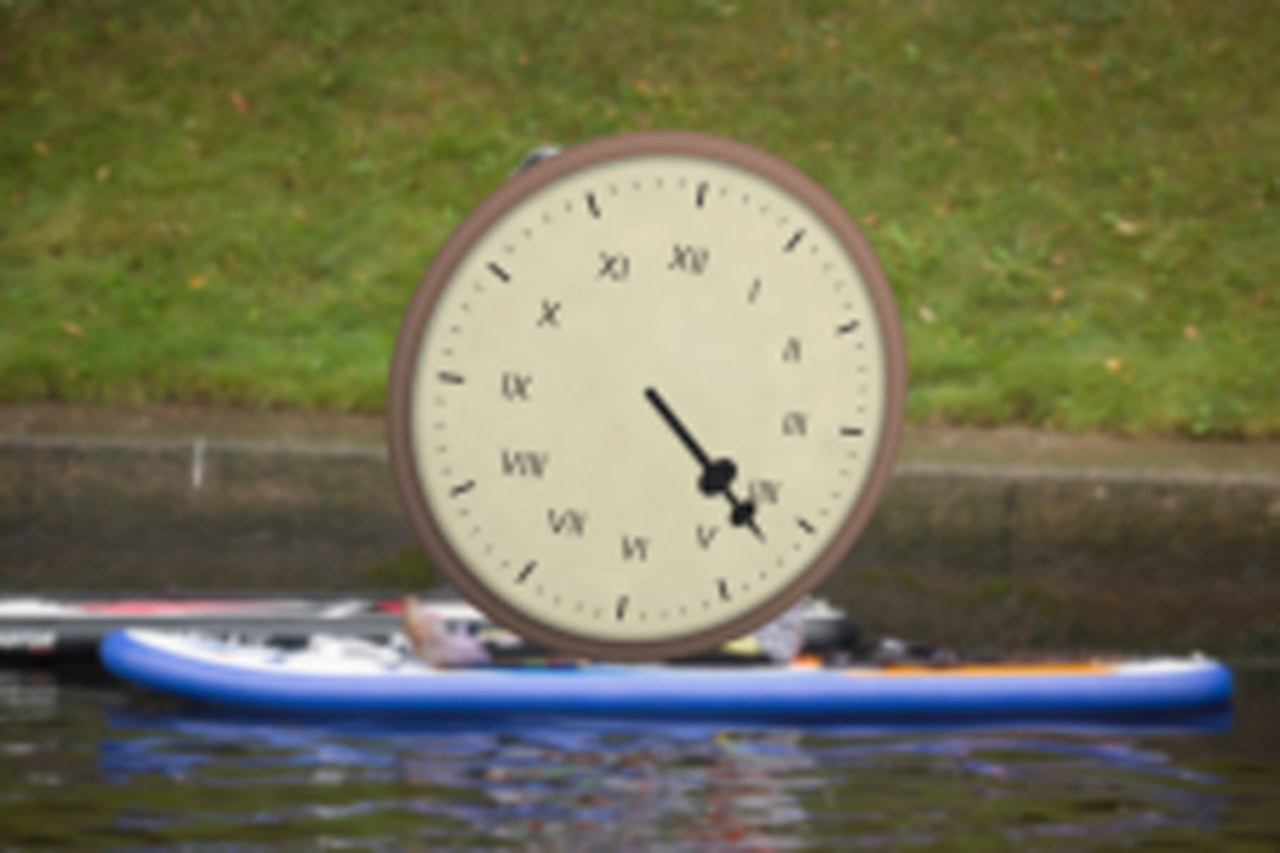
4:22
